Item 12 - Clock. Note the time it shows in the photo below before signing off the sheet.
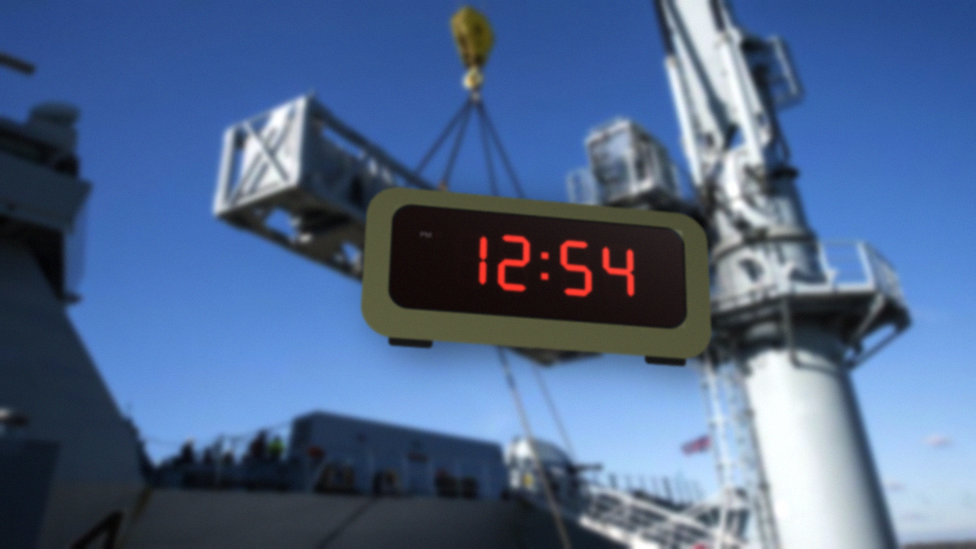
12:54
